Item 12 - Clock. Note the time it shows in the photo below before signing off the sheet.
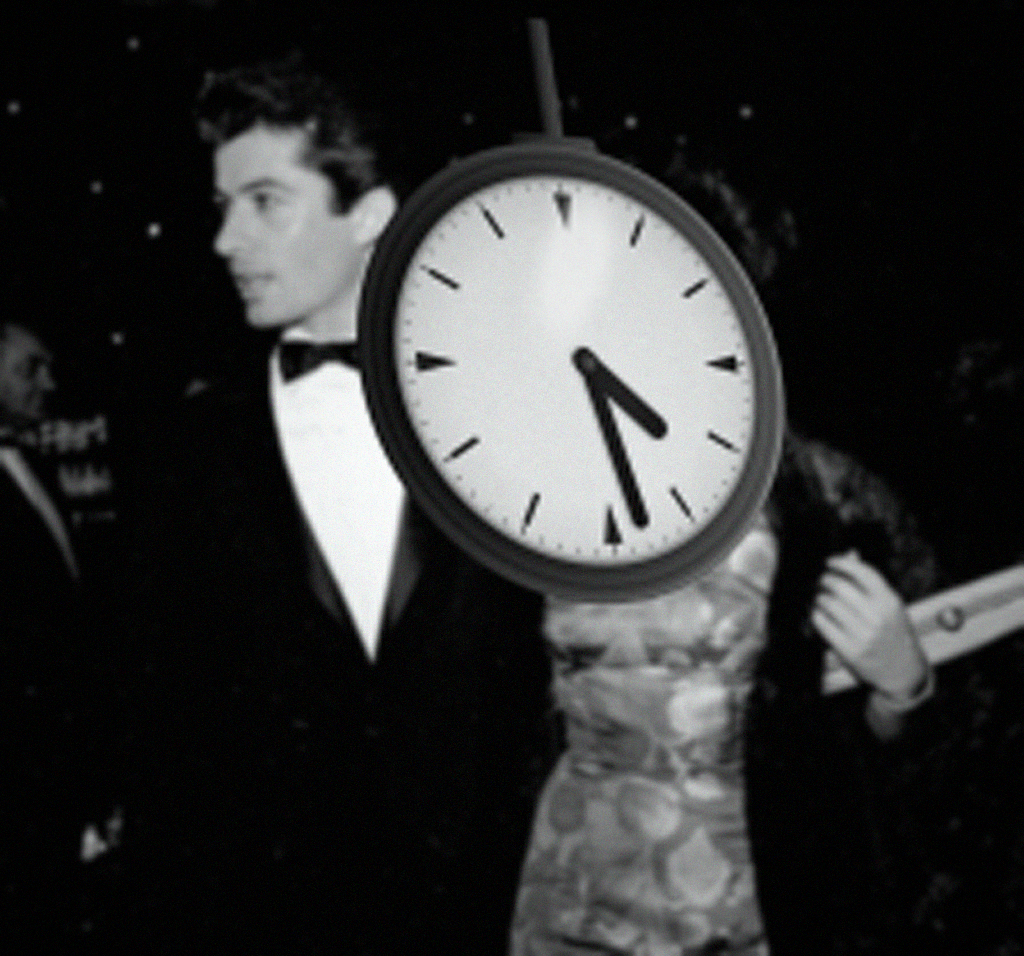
4:28
